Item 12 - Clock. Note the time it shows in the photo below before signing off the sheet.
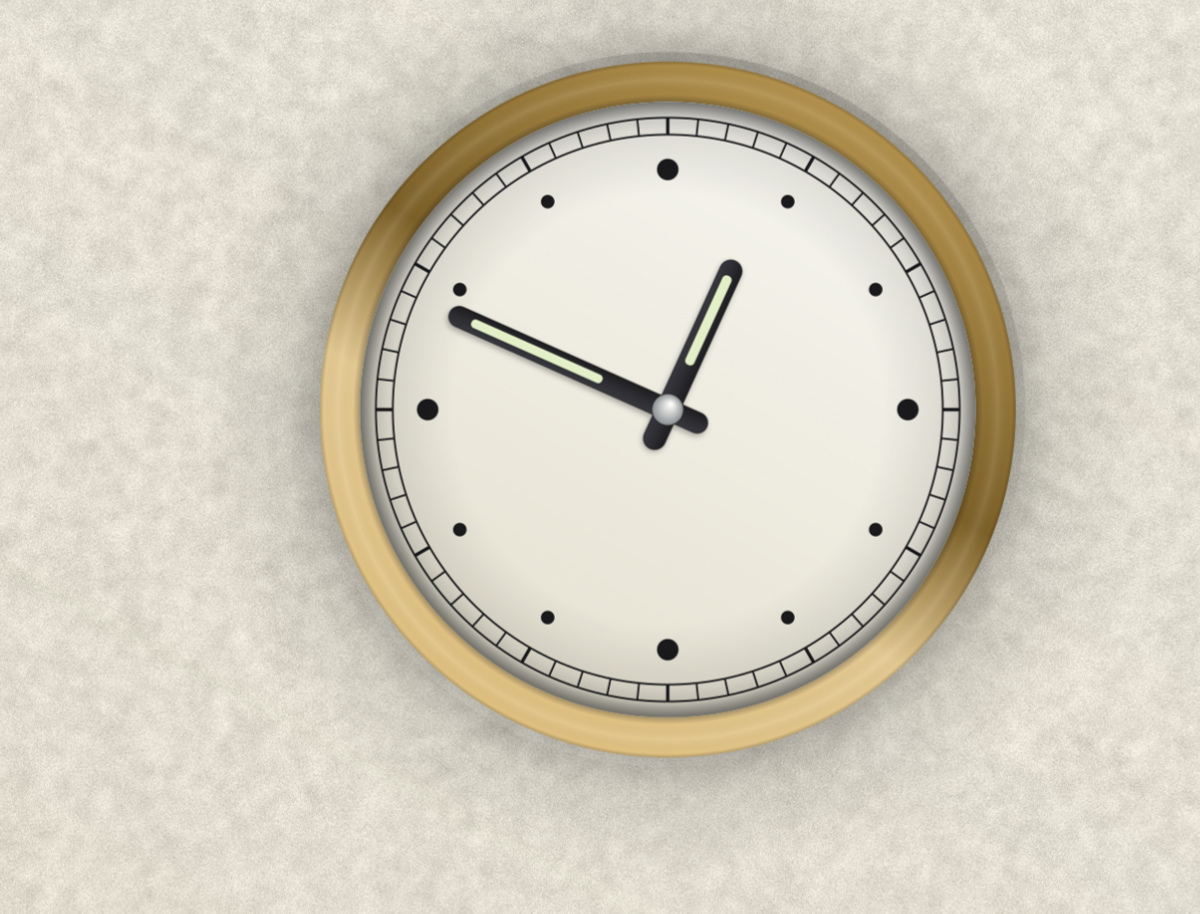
12:49
